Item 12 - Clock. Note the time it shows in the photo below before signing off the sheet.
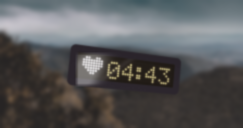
4:43
